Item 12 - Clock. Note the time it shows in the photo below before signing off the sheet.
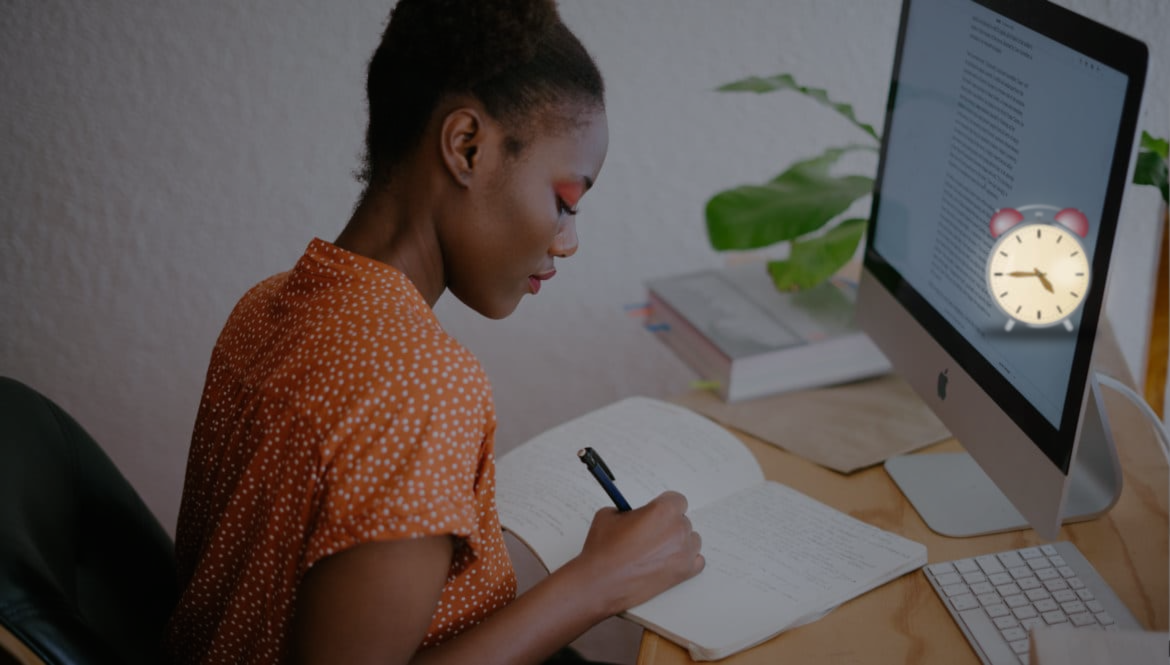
4:45
